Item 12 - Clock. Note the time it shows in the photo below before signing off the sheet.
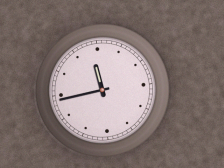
11:44
